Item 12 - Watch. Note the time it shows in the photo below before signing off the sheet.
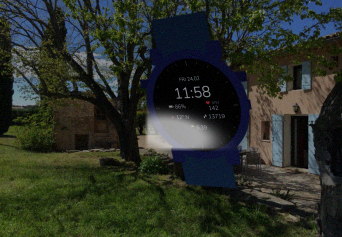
11:58
